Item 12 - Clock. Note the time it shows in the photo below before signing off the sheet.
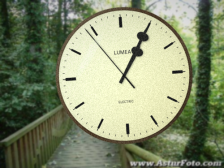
1:04:54
